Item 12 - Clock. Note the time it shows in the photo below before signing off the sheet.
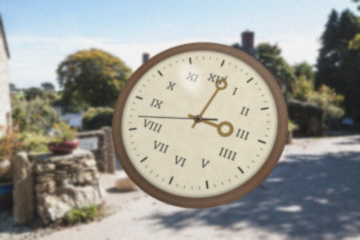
3:01:42
